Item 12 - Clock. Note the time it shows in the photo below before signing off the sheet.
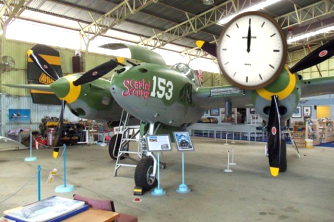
12:00
